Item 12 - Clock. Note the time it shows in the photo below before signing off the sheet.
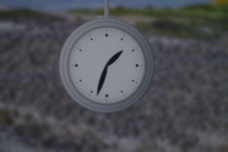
1:33
